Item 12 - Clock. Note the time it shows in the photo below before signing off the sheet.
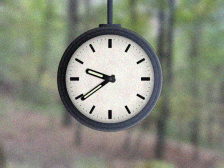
9:39
